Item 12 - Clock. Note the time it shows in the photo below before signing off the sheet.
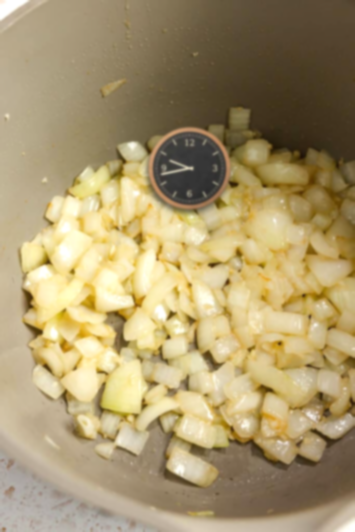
9:43
